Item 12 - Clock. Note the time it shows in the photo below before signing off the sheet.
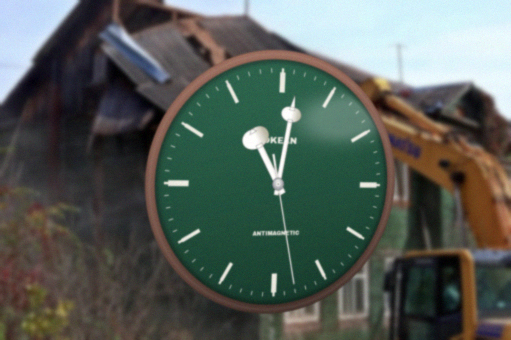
11:01:28
